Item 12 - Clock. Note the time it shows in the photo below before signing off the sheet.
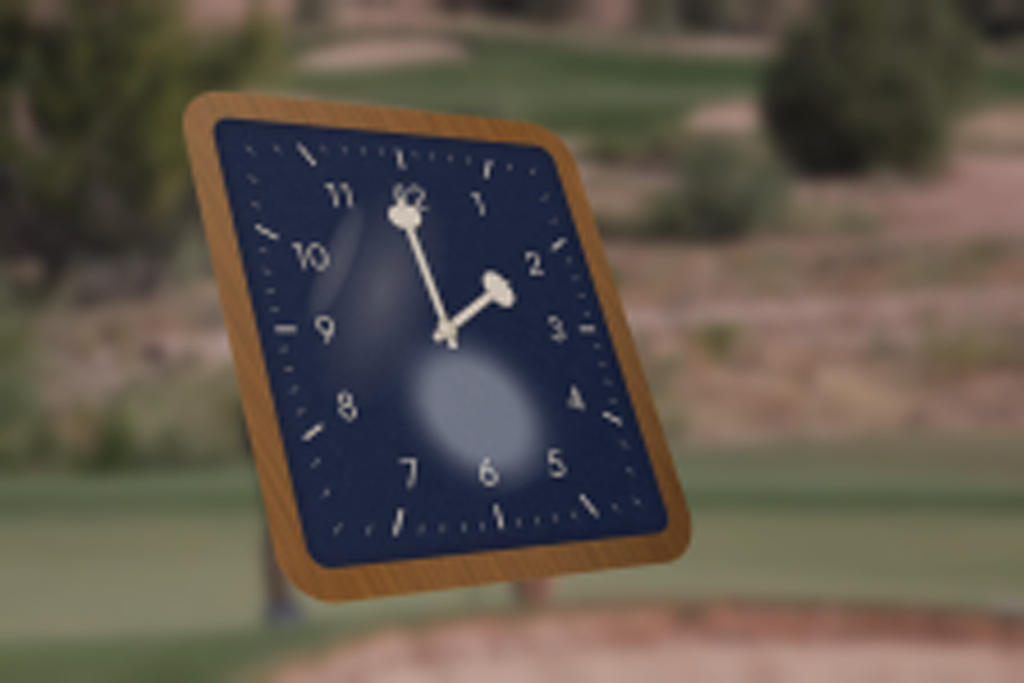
1:59
